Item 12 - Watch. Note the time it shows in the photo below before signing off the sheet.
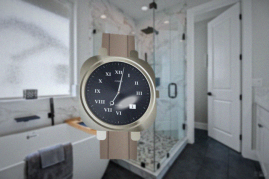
7:02
